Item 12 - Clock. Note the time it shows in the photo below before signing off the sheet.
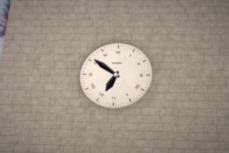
6:51
